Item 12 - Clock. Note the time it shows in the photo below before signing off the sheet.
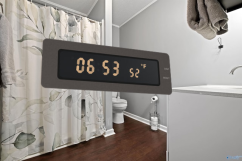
6:53
